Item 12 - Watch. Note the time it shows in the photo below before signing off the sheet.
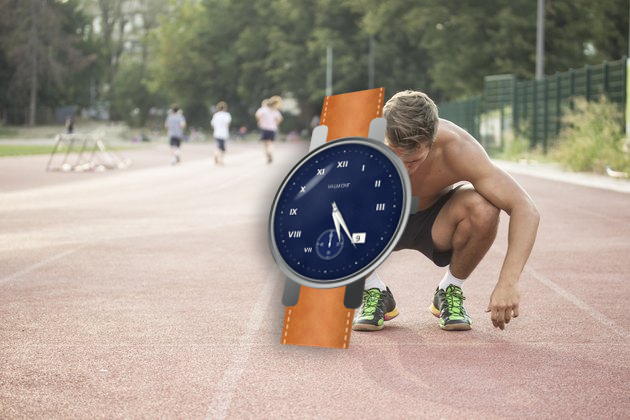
5:24
